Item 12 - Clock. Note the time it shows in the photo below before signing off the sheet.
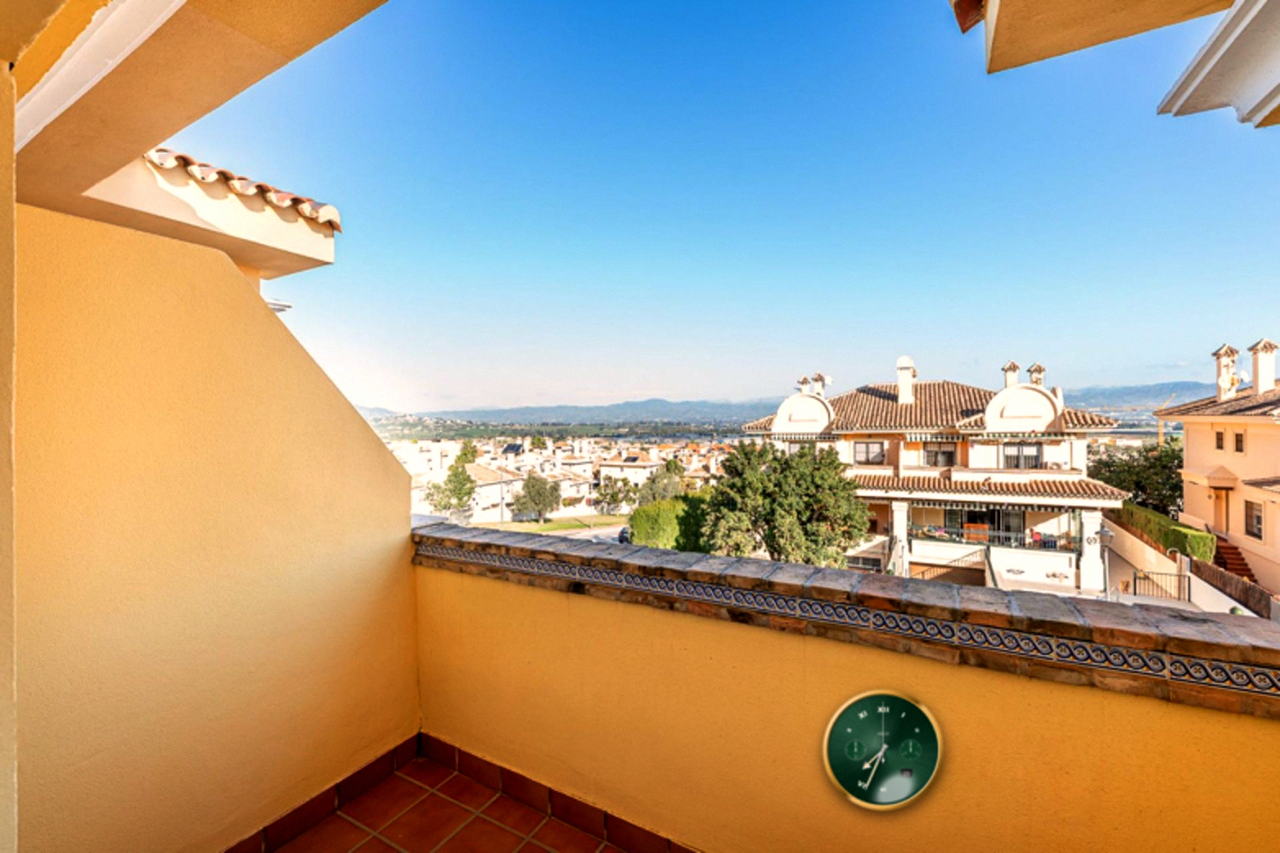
7:34
